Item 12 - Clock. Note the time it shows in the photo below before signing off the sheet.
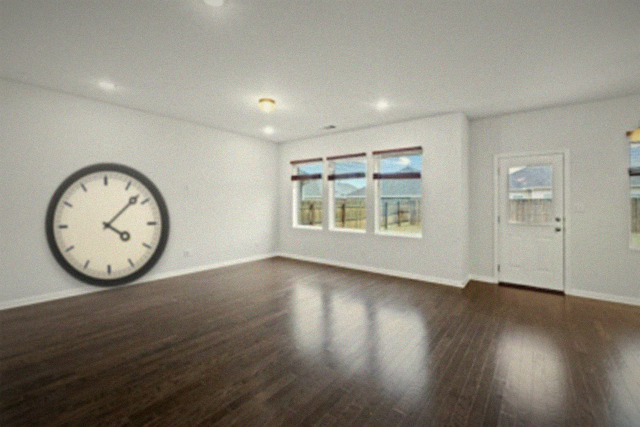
4:08
